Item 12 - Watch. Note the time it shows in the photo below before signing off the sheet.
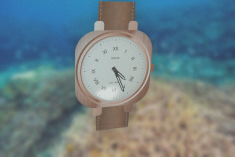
4:26
